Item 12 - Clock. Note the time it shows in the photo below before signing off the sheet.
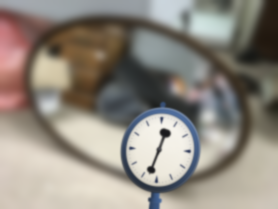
12:33
